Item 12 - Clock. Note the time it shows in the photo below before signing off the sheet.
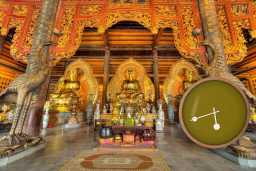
5:42
